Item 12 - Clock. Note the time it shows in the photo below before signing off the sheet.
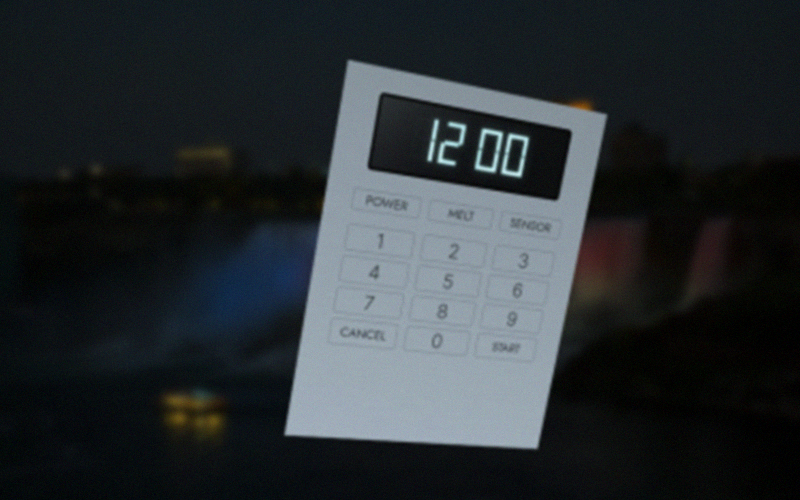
12:00
